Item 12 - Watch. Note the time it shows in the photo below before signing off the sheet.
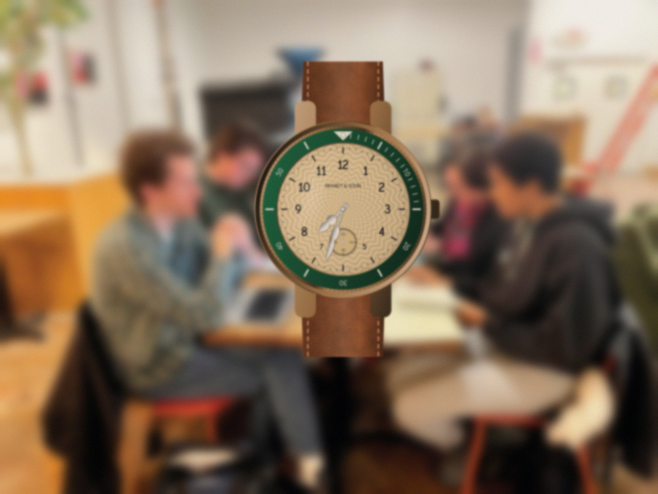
7:33
